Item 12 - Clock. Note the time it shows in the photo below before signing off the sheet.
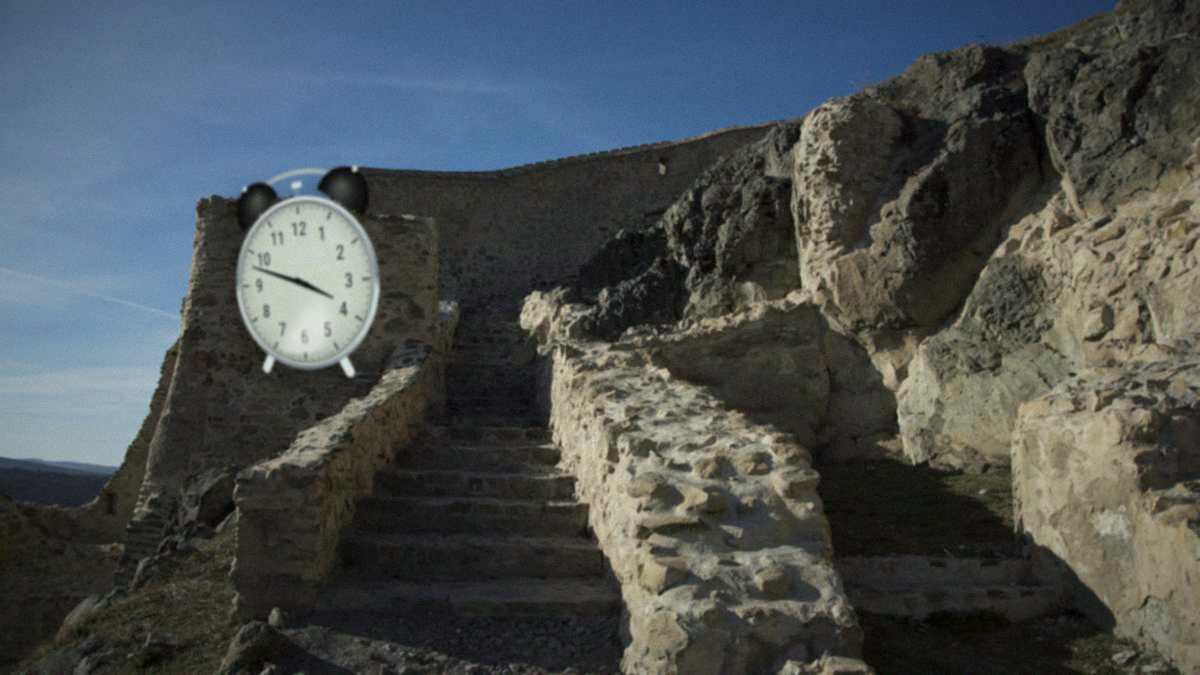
3:48
